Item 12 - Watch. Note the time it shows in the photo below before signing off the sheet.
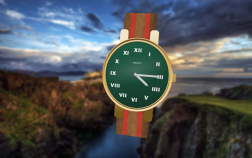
4:15
